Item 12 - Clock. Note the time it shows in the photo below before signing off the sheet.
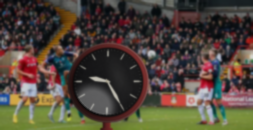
9:25
